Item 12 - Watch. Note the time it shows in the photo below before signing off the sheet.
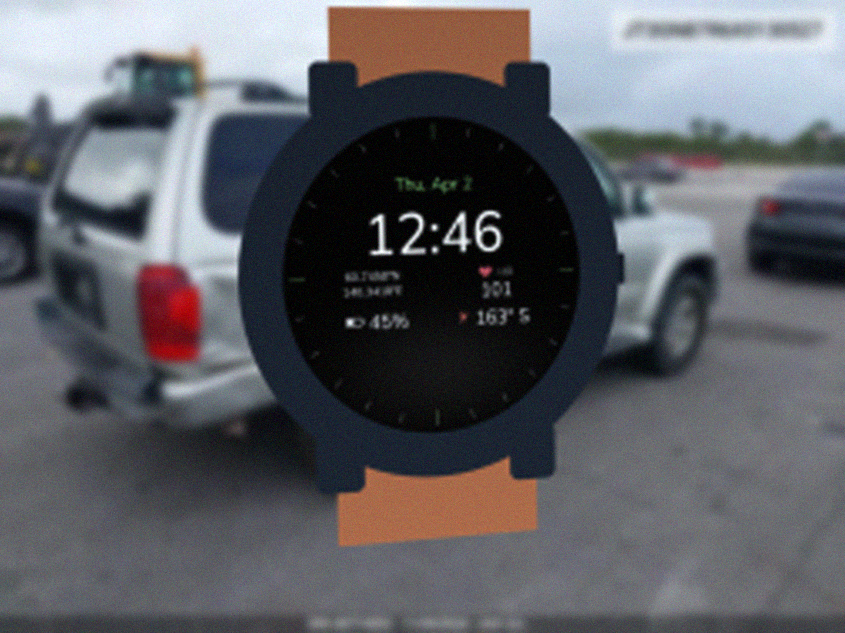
12:46
